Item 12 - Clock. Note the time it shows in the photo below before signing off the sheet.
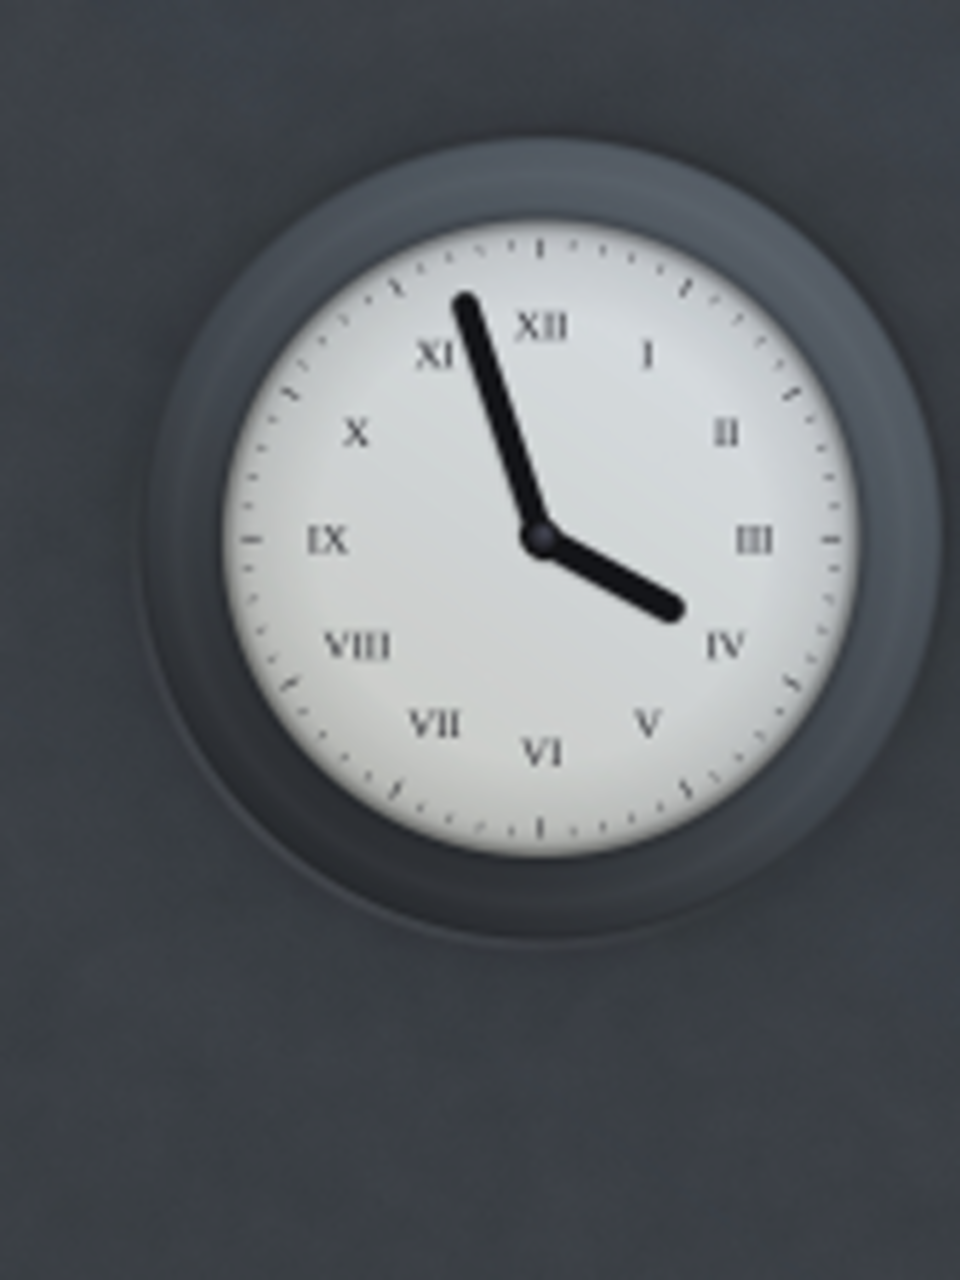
3:57
